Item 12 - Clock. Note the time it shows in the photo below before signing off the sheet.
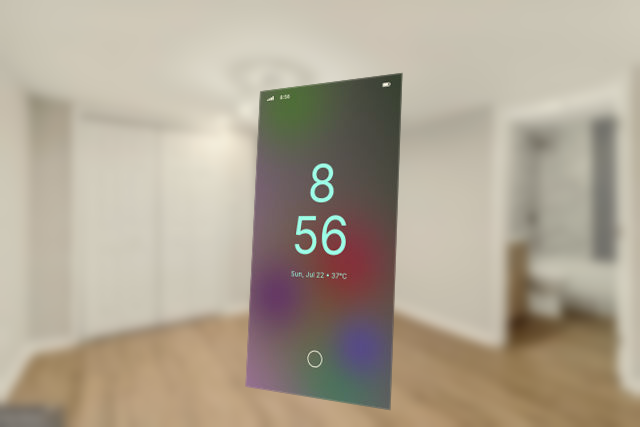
8:56
